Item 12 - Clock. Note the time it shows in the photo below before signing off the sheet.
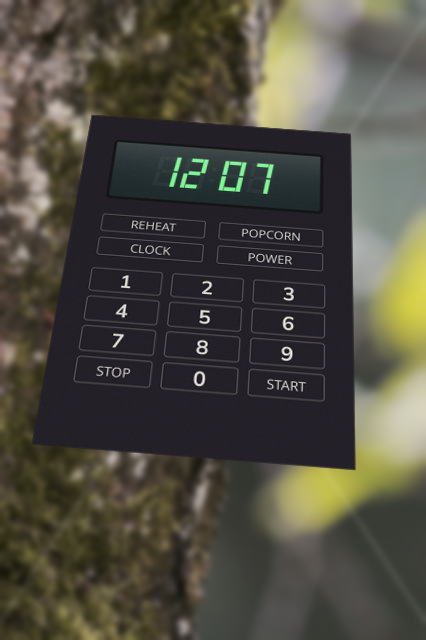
12:07
